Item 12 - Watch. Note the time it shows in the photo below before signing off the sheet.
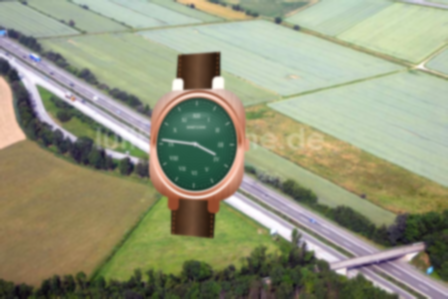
3:46
